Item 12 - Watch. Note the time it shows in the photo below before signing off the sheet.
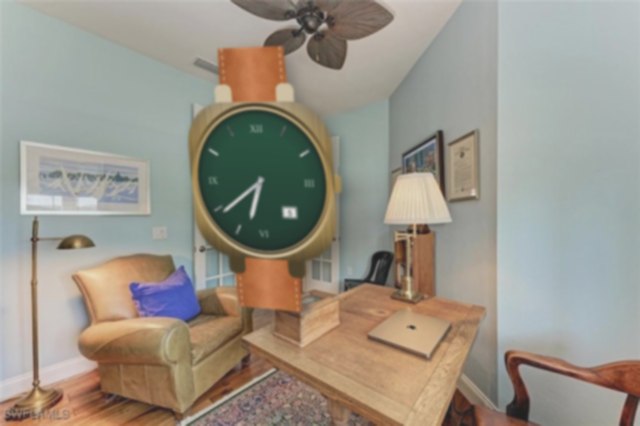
6:39
